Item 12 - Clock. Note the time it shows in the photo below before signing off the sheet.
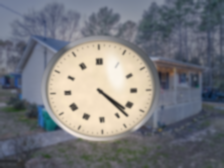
4:23
